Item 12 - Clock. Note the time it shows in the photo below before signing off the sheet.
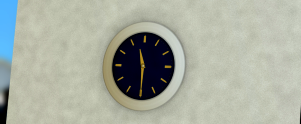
11:30
